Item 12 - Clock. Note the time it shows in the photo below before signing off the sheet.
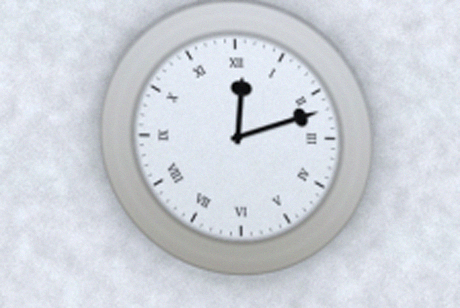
12:12
